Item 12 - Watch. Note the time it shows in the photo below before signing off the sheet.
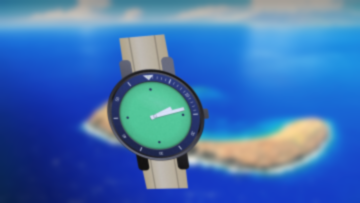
2:13
